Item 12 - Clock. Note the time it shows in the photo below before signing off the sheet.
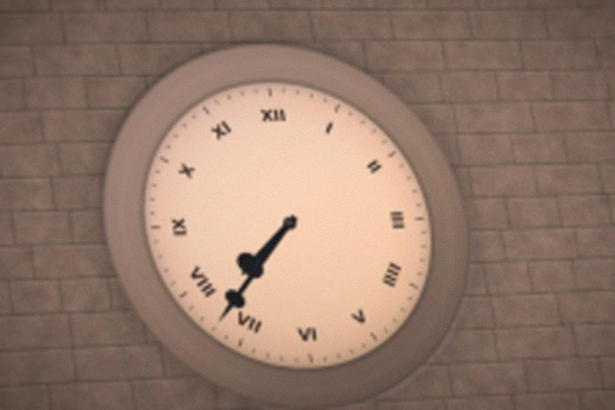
7:37
